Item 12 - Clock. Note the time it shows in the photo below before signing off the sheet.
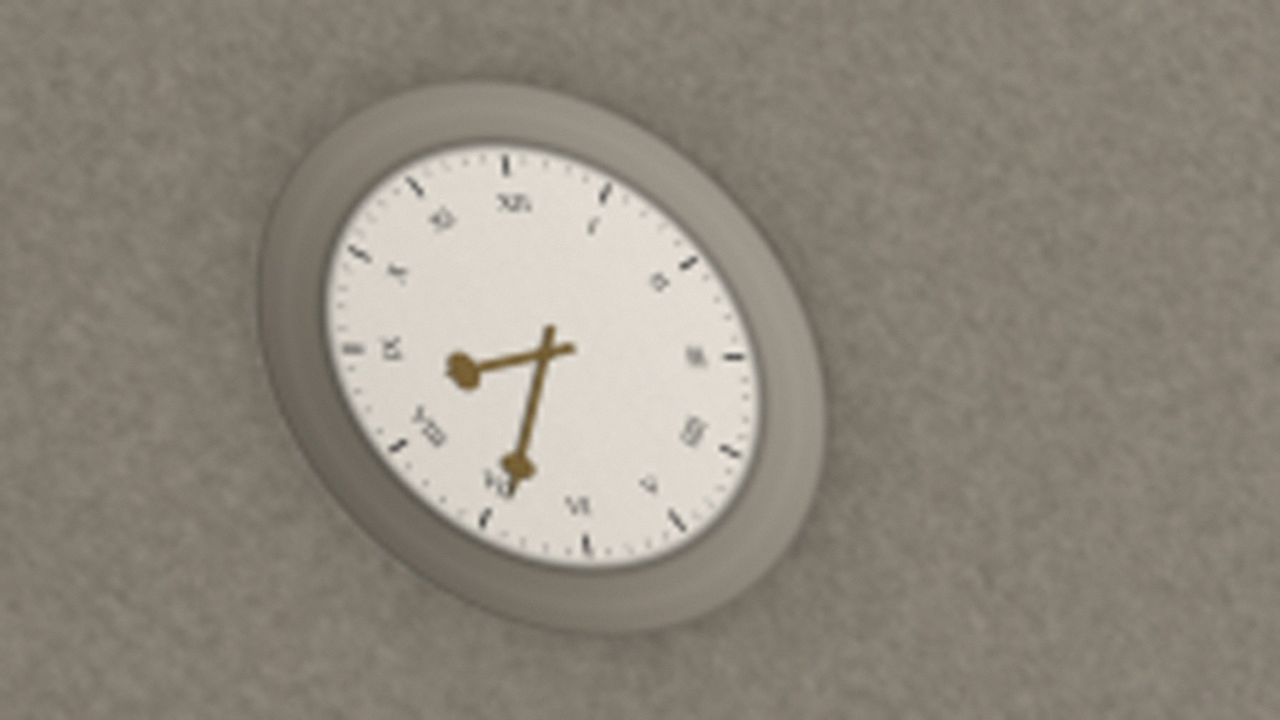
8:34
